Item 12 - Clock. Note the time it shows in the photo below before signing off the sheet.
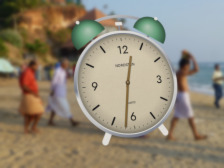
12:32
